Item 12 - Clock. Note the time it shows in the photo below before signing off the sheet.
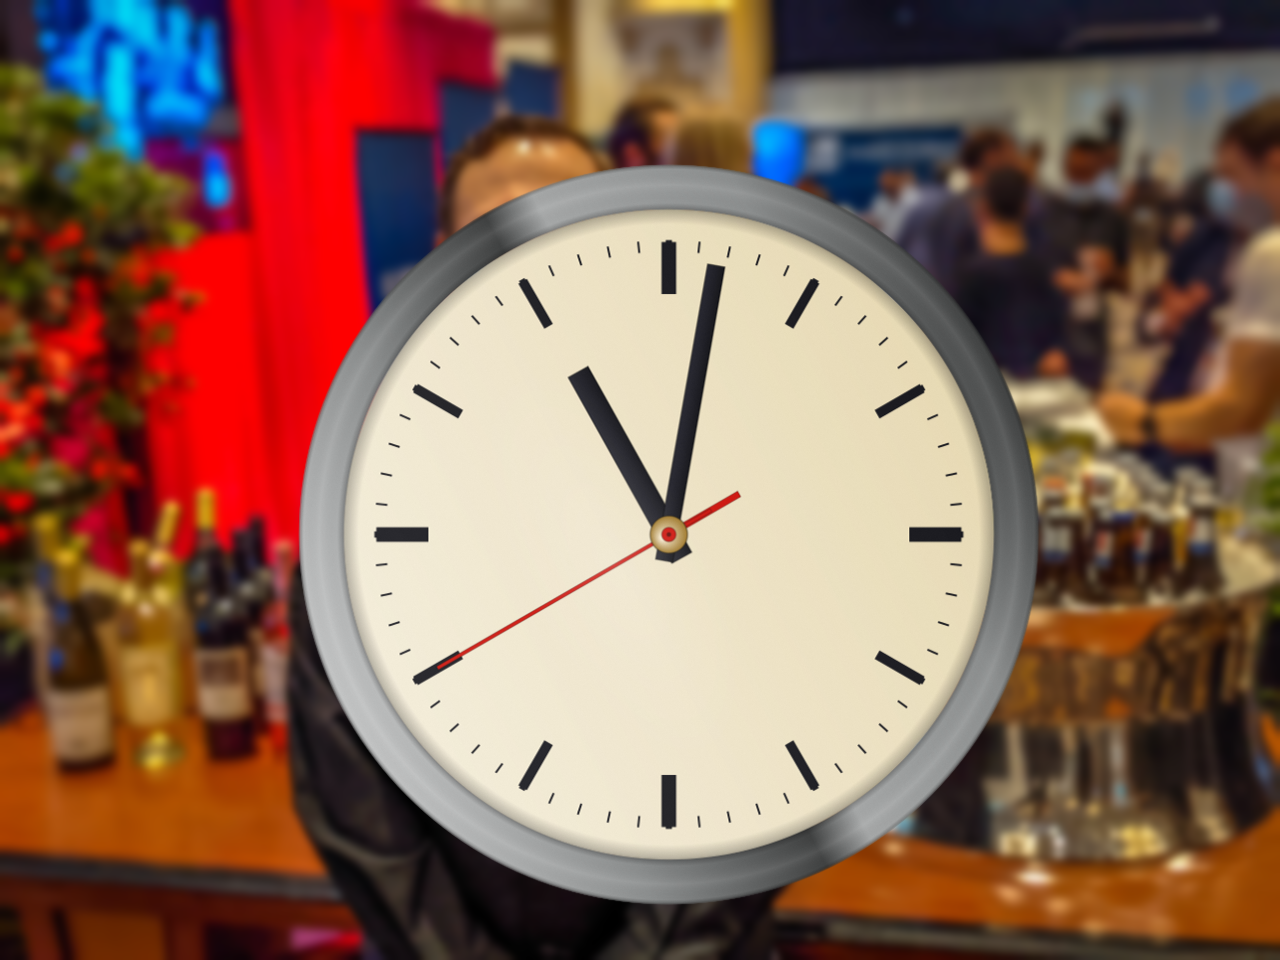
11:01:40
